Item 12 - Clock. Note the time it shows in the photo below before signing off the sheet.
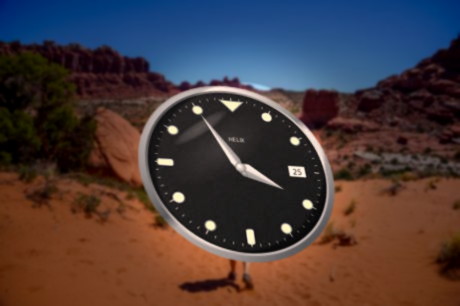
3:55
